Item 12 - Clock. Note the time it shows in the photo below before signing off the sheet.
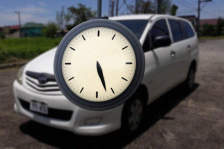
5:27
